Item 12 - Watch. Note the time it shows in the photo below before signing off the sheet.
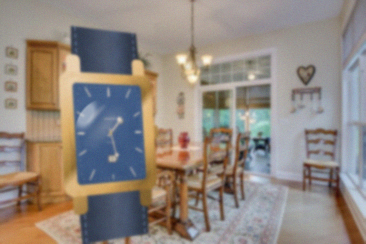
1:28
